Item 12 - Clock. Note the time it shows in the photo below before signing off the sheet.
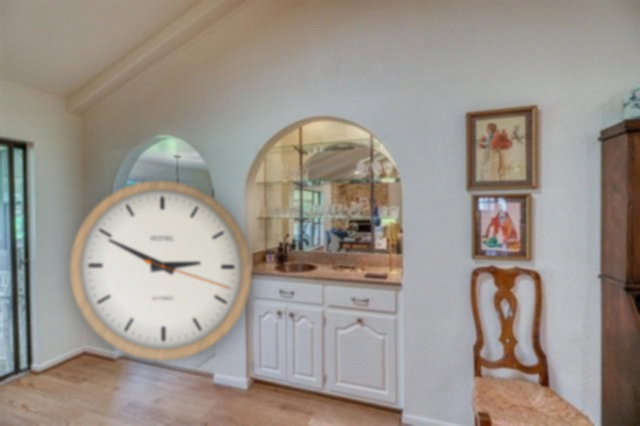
2:49:18
